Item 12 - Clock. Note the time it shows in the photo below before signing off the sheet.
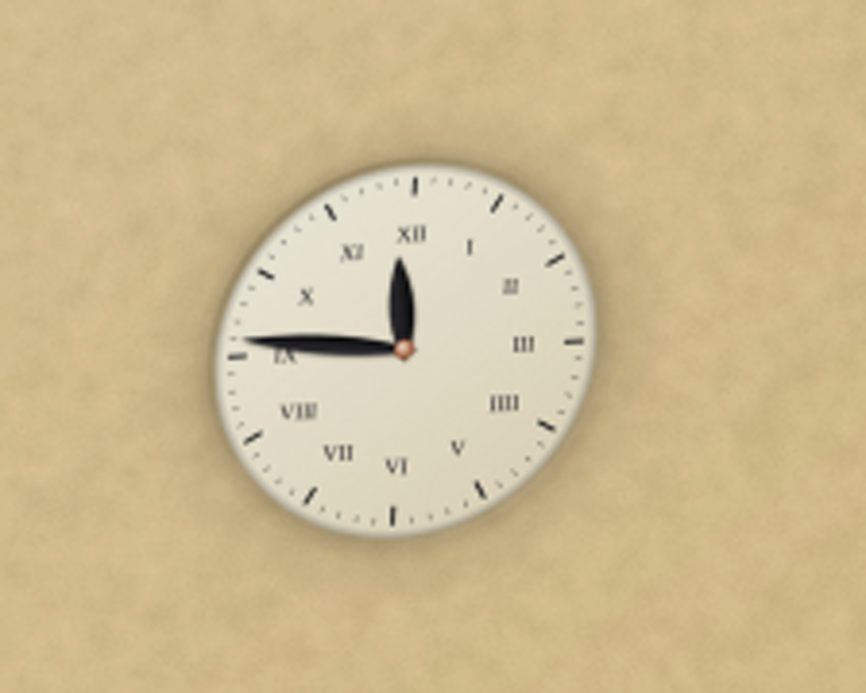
11:46
